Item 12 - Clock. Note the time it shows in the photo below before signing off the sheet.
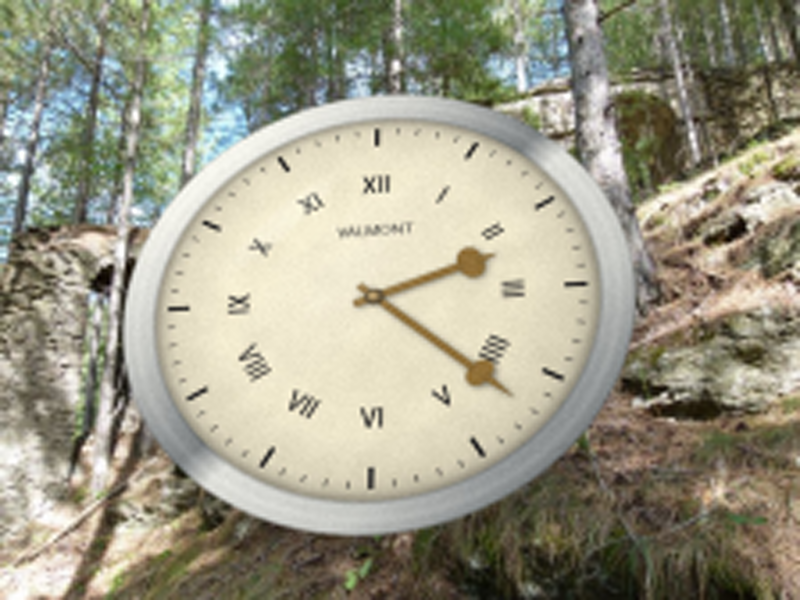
2:22
